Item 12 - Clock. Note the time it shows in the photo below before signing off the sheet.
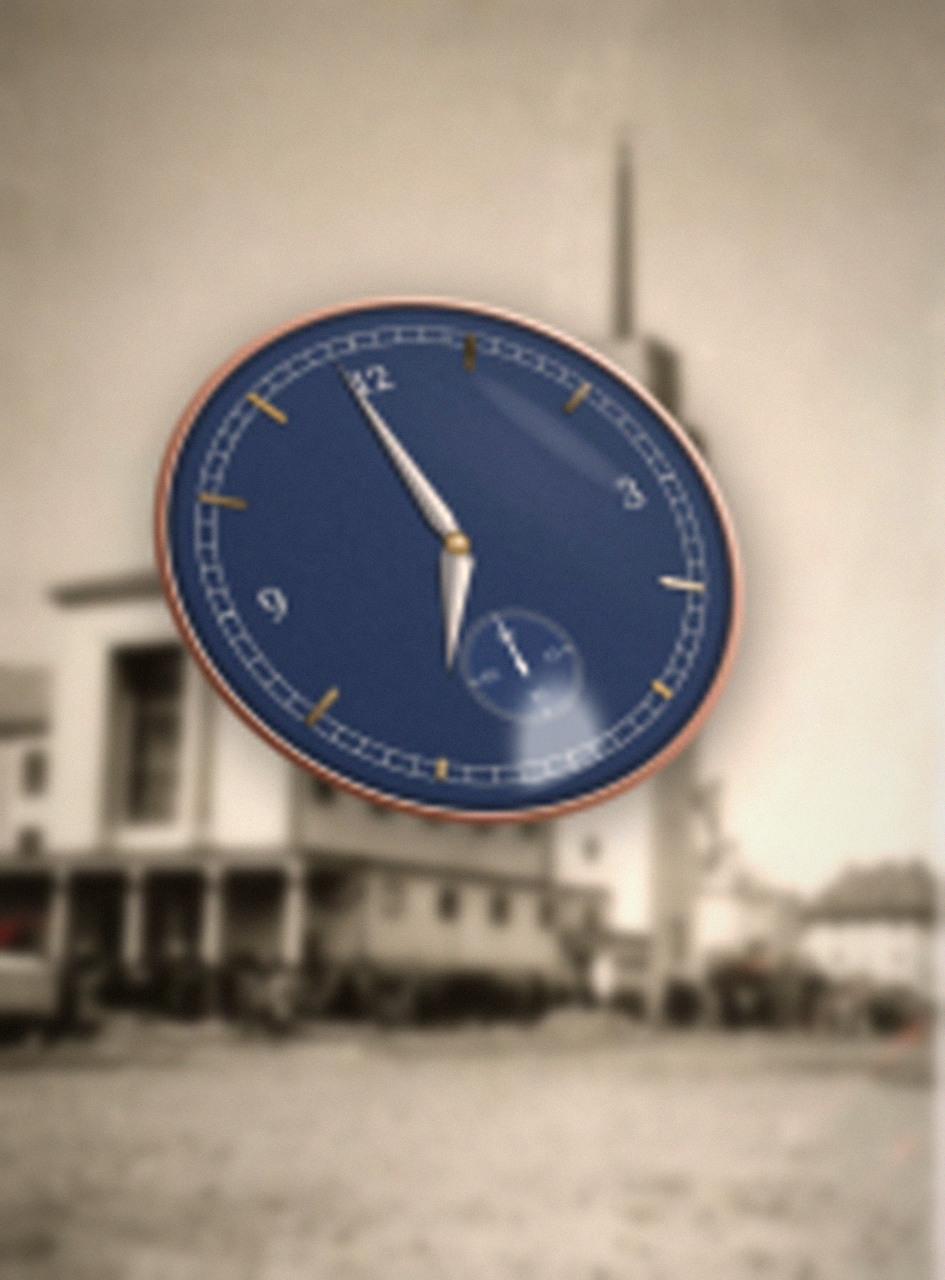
6:59
